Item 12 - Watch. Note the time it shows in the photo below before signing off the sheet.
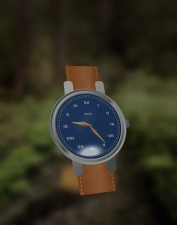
9:24
